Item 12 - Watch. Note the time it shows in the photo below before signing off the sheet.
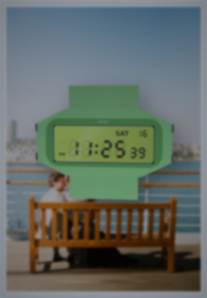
11:25:39
